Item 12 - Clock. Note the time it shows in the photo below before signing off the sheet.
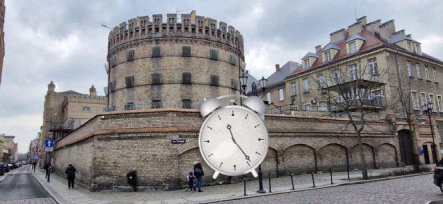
11:24
